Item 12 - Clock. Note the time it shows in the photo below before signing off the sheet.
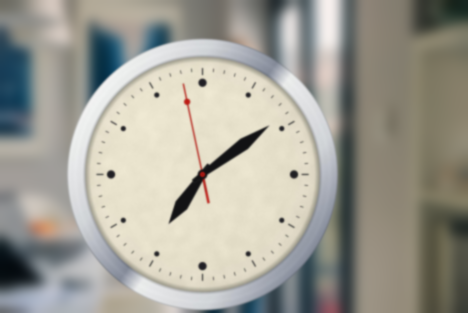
7:08:58
